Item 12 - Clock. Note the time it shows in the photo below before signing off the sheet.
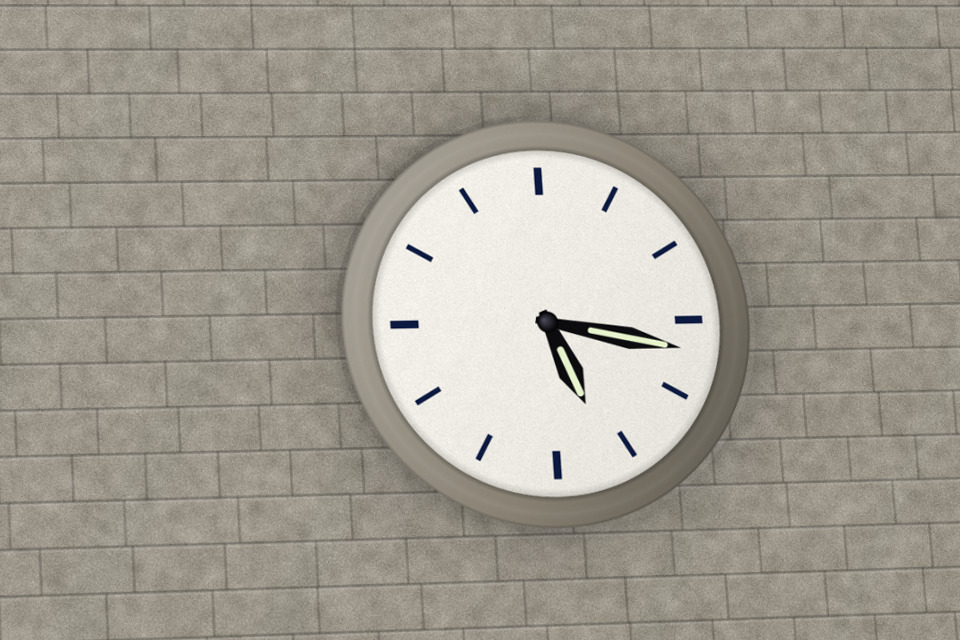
5:17
